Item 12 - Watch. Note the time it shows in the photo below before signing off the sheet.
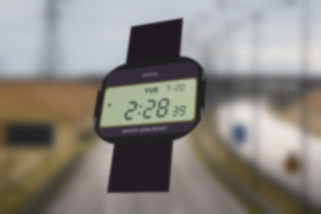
2:28
